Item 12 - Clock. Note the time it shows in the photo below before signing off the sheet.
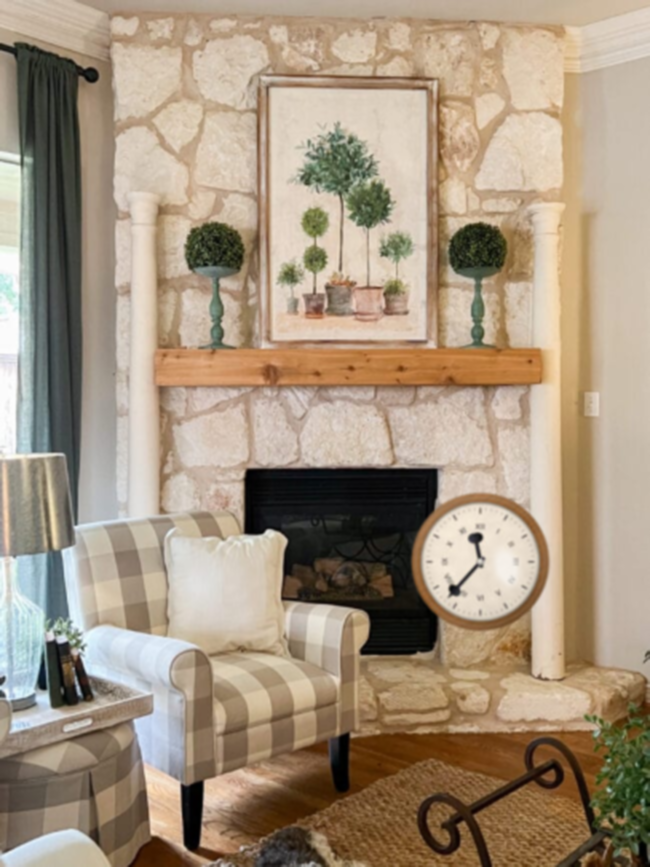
11:37
